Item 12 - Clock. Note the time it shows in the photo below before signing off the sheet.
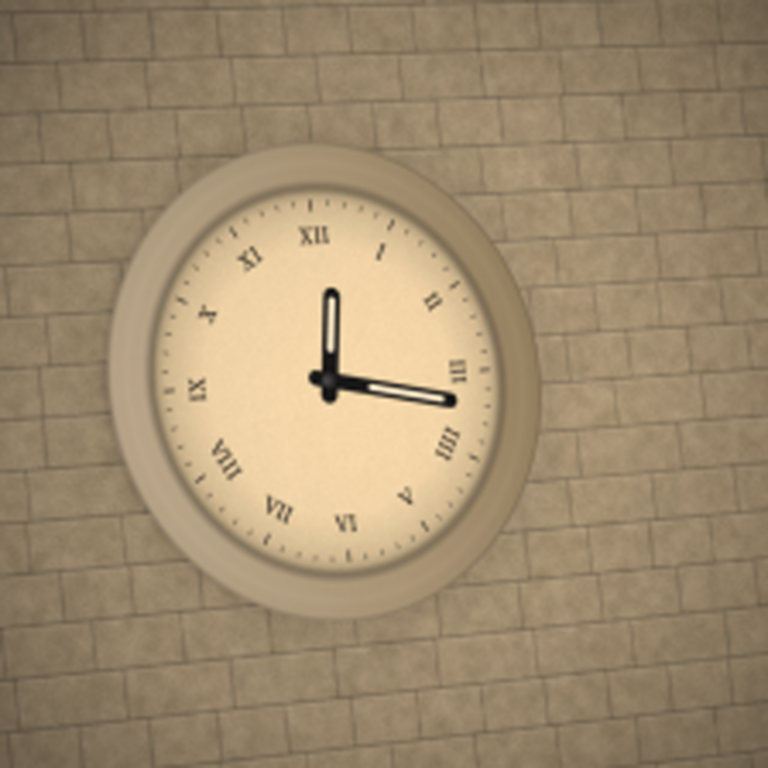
12:17
